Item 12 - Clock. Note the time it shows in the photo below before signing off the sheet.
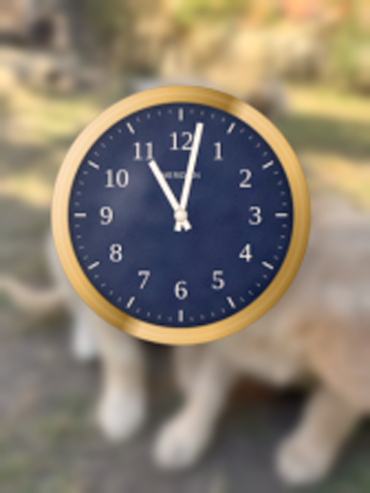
11:02
